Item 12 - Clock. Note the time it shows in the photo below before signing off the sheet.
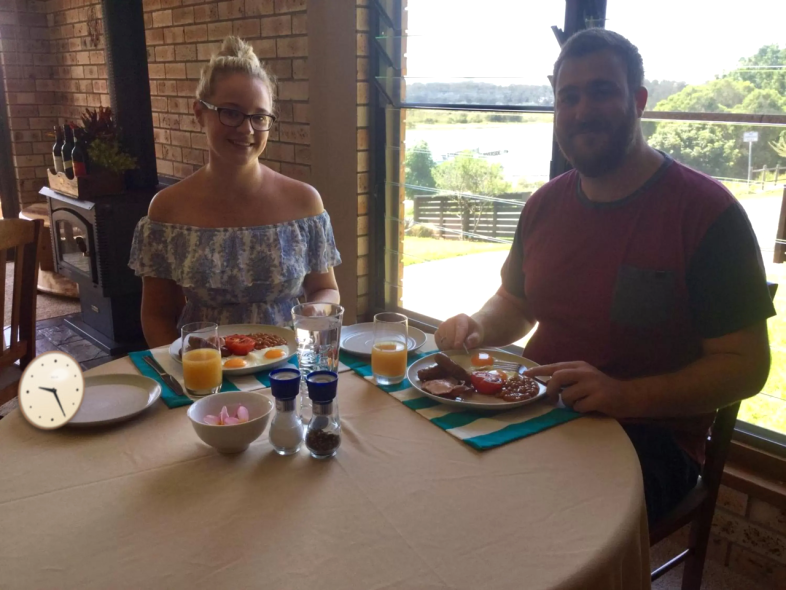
9:25
